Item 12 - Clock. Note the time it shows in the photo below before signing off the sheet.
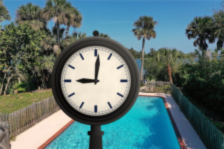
9:01
